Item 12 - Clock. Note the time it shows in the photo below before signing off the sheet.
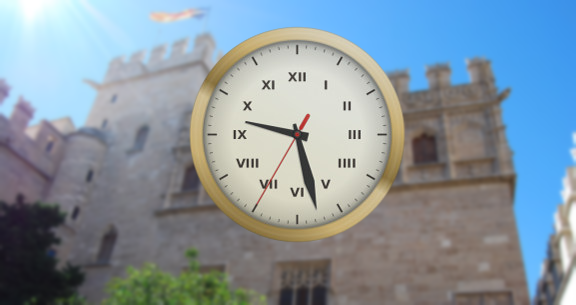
9:27:35
